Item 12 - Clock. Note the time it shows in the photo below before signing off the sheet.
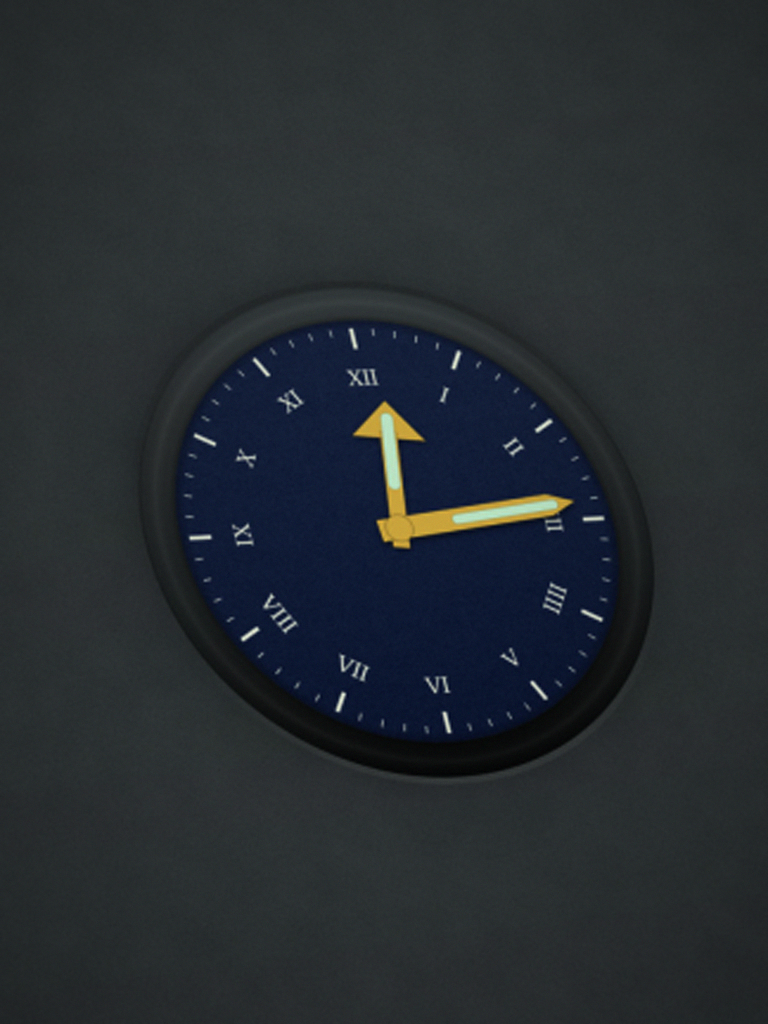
12:14
